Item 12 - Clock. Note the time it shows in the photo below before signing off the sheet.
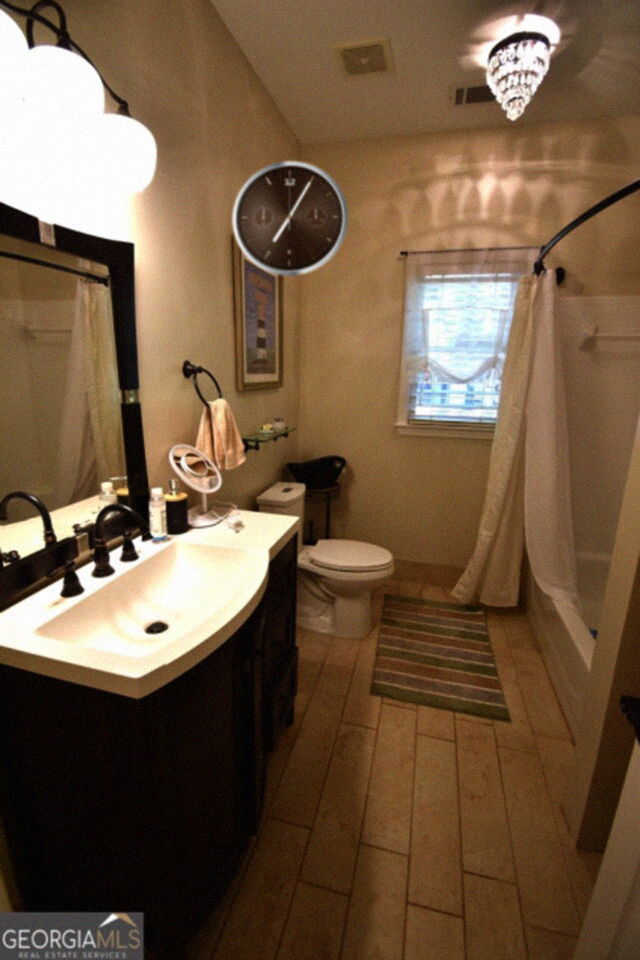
7:05
